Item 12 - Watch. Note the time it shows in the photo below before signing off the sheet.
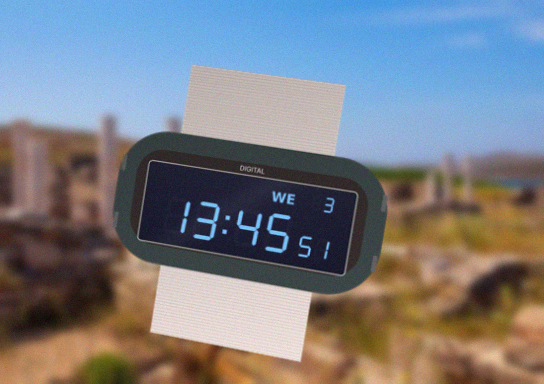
13:45:51
